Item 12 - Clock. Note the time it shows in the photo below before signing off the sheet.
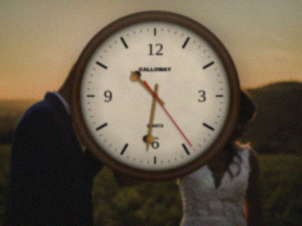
10:31:24
